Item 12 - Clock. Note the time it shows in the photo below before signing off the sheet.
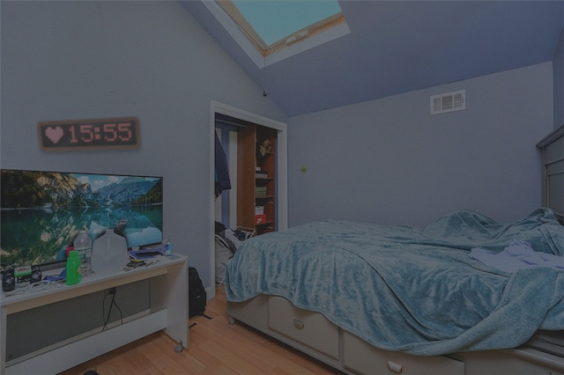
15:55
